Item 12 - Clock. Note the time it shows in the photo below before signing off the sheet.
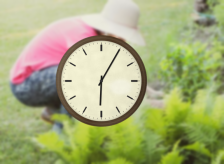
6:05
